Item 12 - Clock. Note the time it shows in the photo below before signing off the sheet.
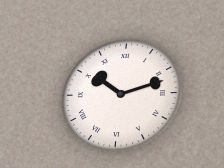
10:12
